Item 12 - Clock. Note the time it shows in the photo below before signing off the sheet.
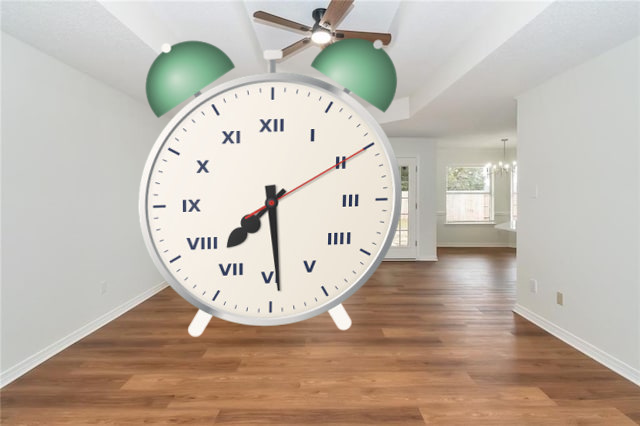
7:29:10
